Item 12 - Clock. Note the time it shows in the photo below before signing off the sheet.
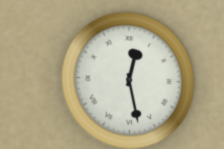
12:28
